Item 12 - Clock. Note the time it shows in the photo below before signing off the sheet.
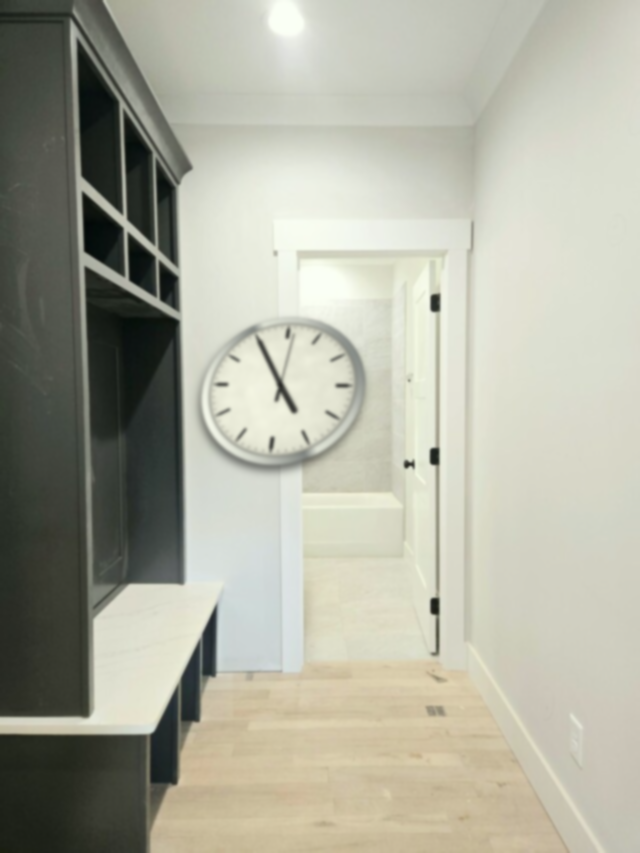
4:55:01
